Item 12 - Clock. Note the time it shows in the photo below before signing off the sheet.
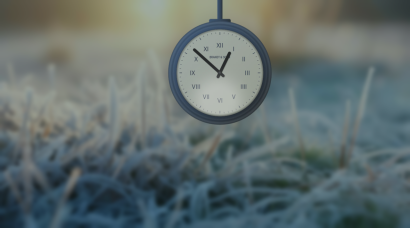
12:52
